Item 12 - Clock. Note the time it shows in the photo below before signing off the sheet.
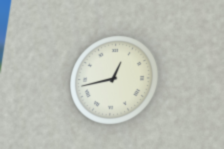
12:43
